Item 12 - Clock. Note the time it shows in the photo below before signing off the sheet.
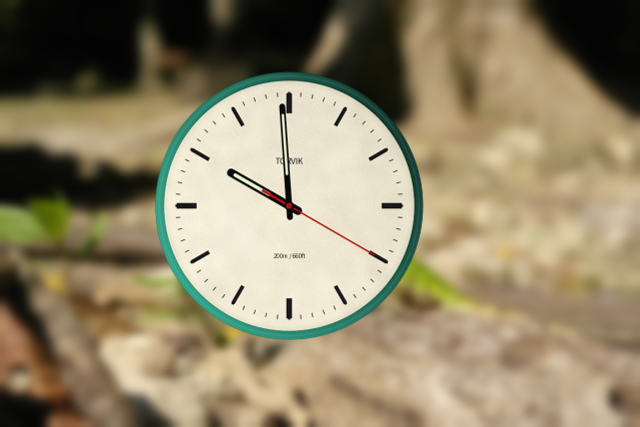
9:59:20
